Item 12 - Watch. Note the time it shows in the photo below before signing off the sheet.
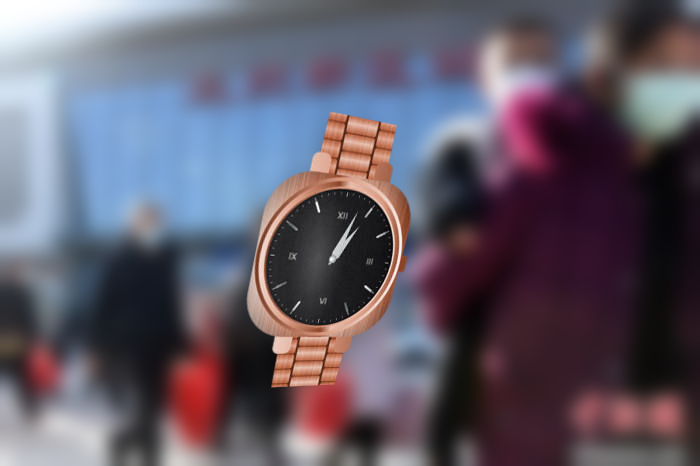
1:03
